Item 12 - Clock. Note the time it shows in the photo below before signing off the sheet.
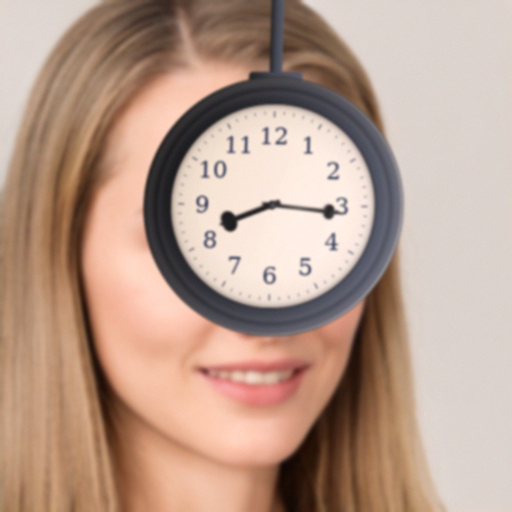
8:16
